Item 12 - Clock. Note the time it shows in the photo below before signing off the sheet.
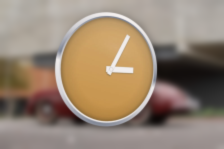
3:05
